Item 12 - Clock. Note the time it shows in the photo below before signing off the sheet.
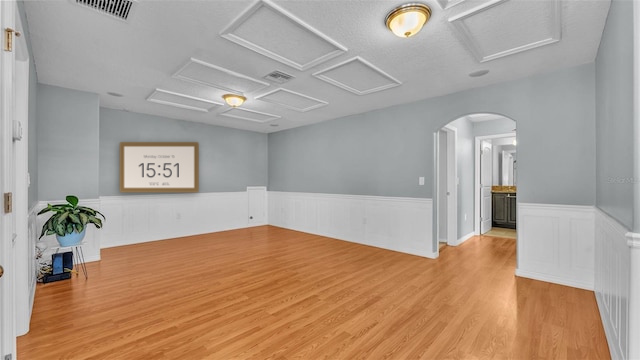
15:51
